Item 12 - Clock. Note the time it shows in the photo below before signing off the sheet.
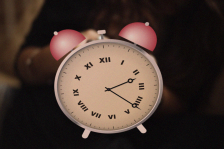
2:22
